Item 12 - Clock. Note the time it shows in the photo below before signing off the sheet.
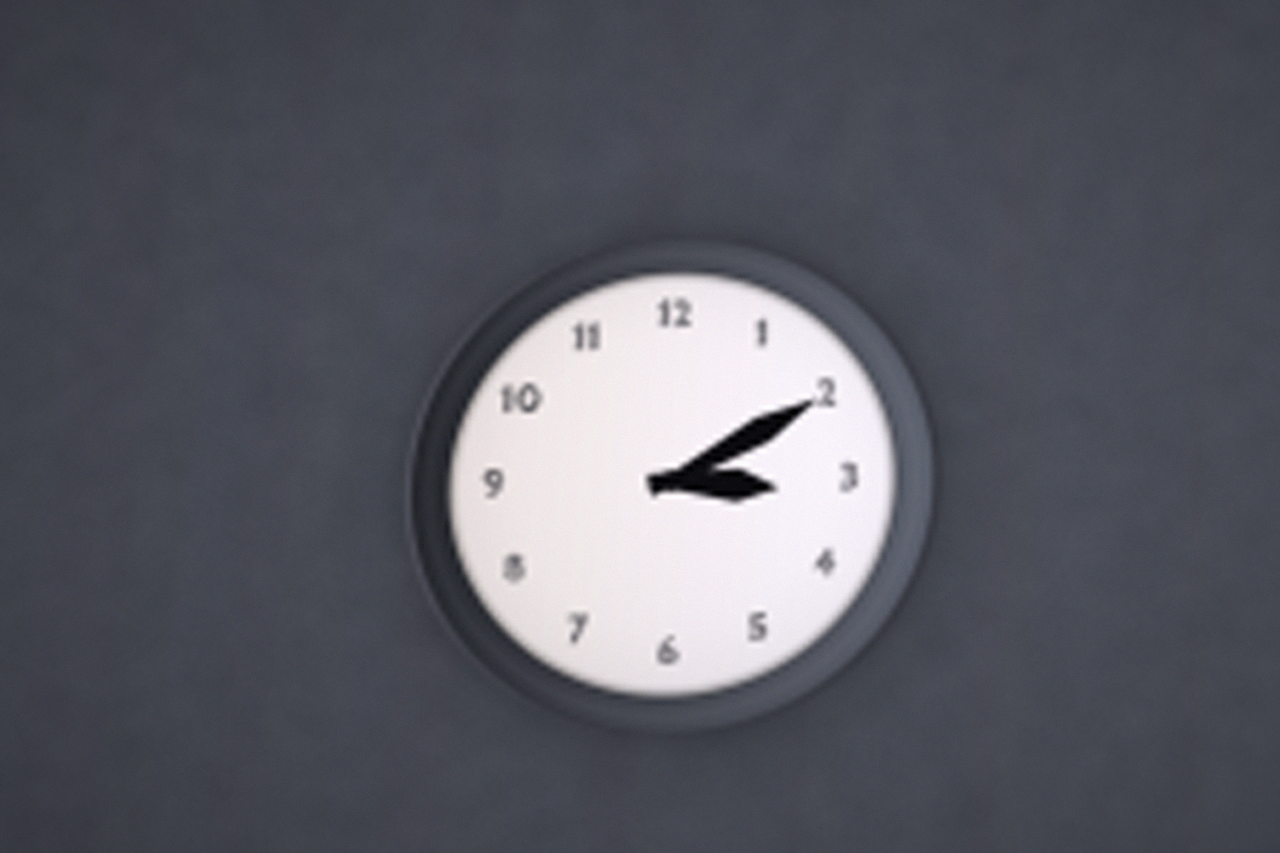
3:10
